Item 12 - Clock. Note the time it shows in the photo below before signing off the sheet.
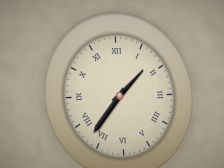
1:37
